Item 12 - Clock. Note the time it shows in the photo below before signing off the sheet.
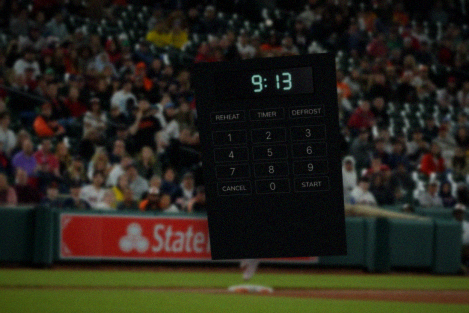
9:13
